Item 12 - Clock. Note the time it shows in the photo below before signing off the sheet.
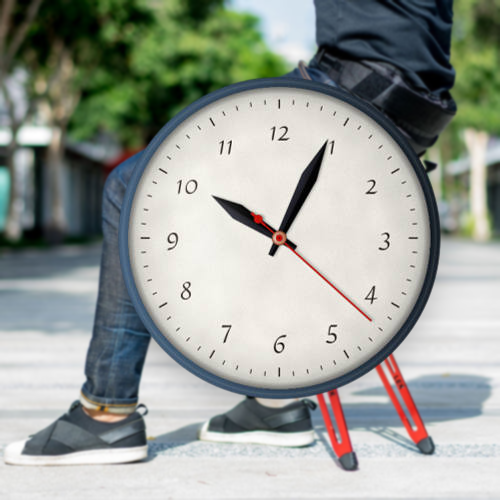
10:04:22
